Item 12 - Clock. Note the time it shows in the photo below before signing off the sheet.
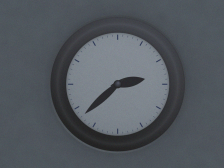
2:38
